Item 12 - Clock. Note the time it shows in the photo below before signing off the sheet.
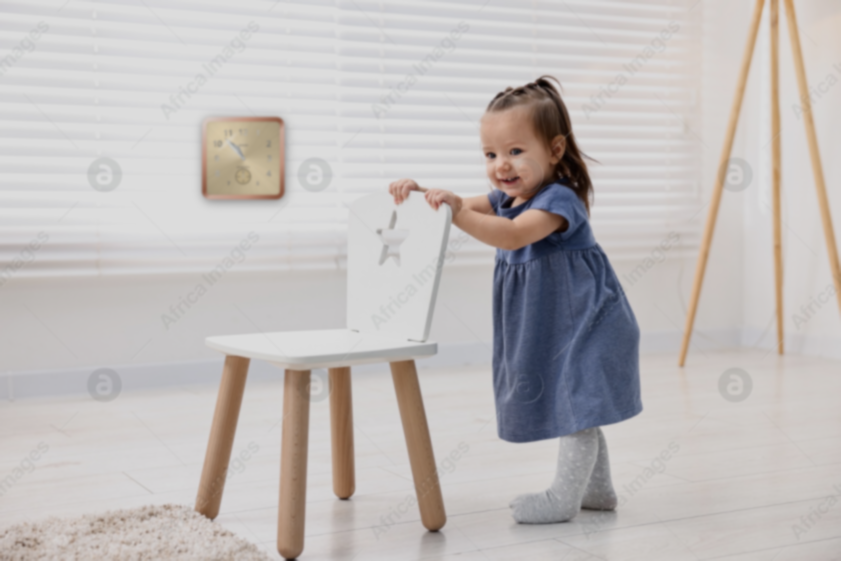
10:53
